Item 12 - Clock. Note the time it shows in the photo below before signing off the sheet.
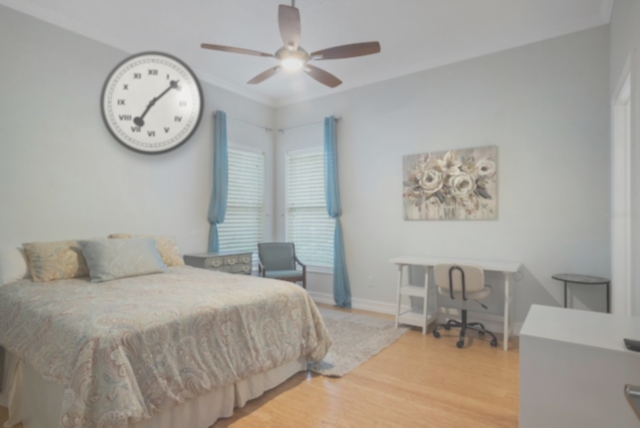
7:08
